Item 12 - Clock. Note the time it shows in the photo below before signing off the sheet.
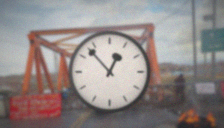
12:53
